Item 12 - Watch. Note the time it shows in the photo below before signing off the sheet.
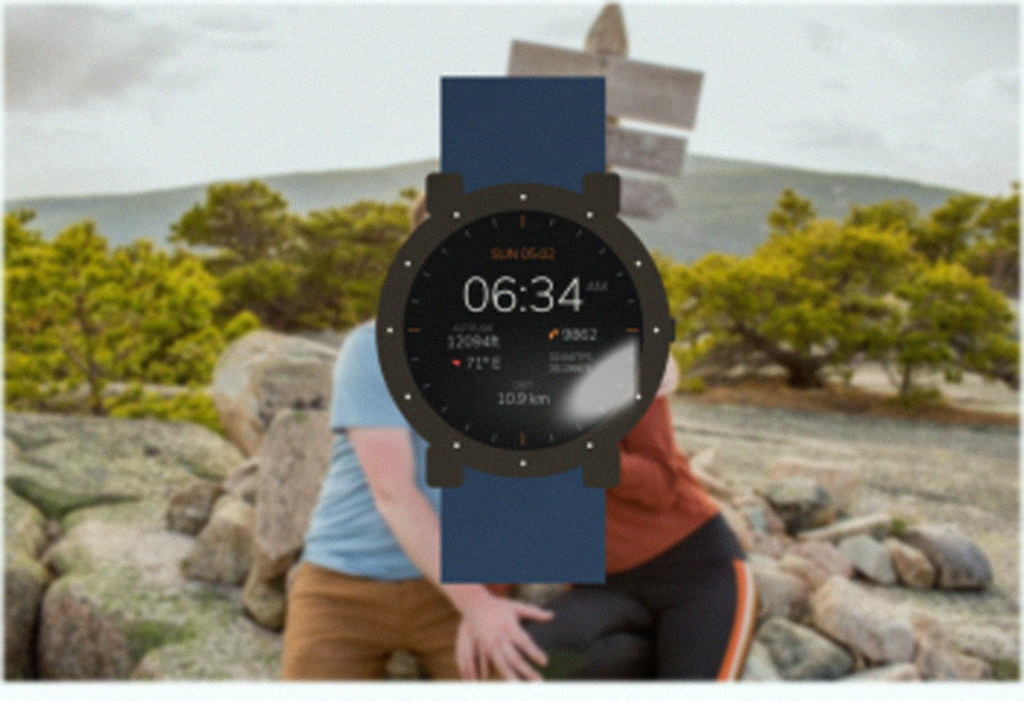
6:34
